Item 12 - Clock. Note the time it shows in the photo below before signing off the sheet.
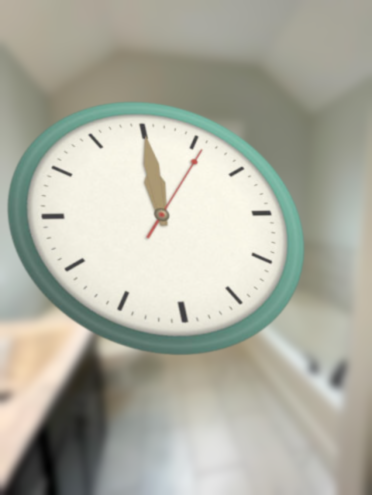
12:00:06
